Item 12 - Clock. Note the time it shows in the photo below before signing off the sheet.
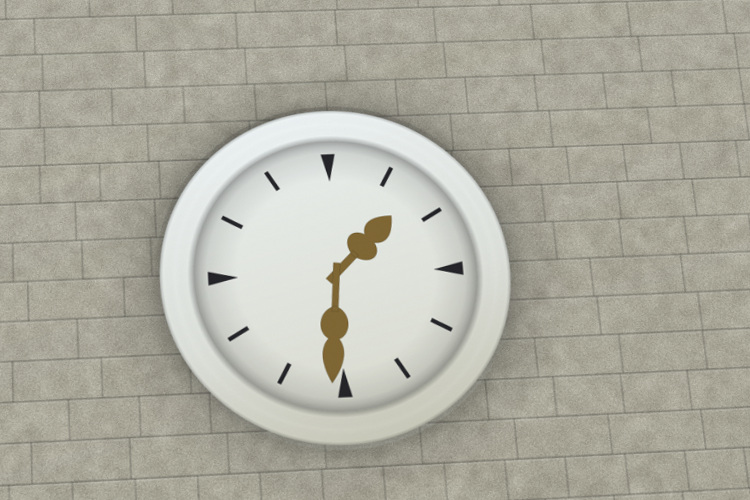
1:31
